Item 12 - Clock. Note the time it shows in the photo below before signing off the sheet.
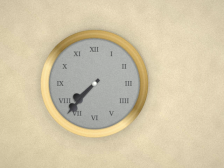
7:37
